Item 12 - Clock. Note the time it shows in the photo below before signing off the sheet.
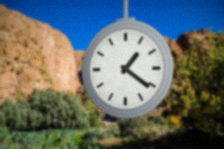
1:21
